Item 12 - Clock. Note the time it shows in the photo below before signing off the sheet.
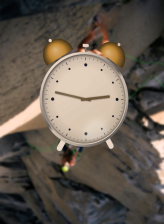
2:47
